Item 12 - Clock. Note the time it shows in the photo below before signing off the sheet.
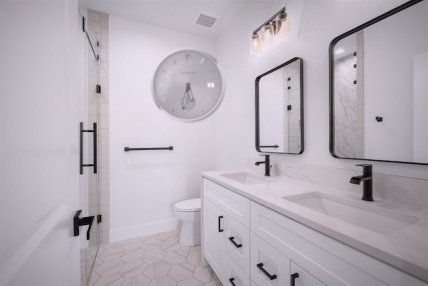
5:32
